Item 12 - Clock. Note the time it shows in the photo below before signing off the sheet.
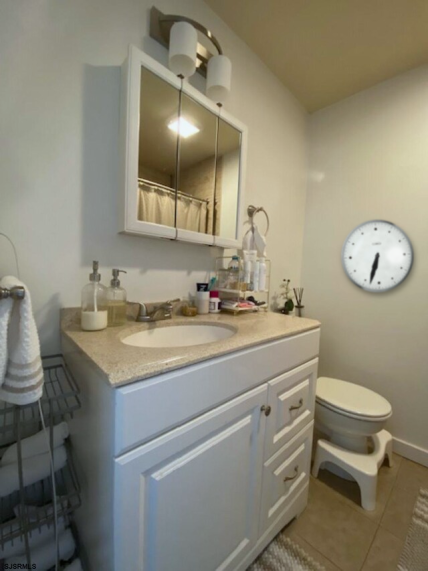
6:33
